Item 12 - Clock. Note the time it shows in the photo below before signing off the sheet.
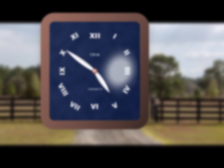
4:51
